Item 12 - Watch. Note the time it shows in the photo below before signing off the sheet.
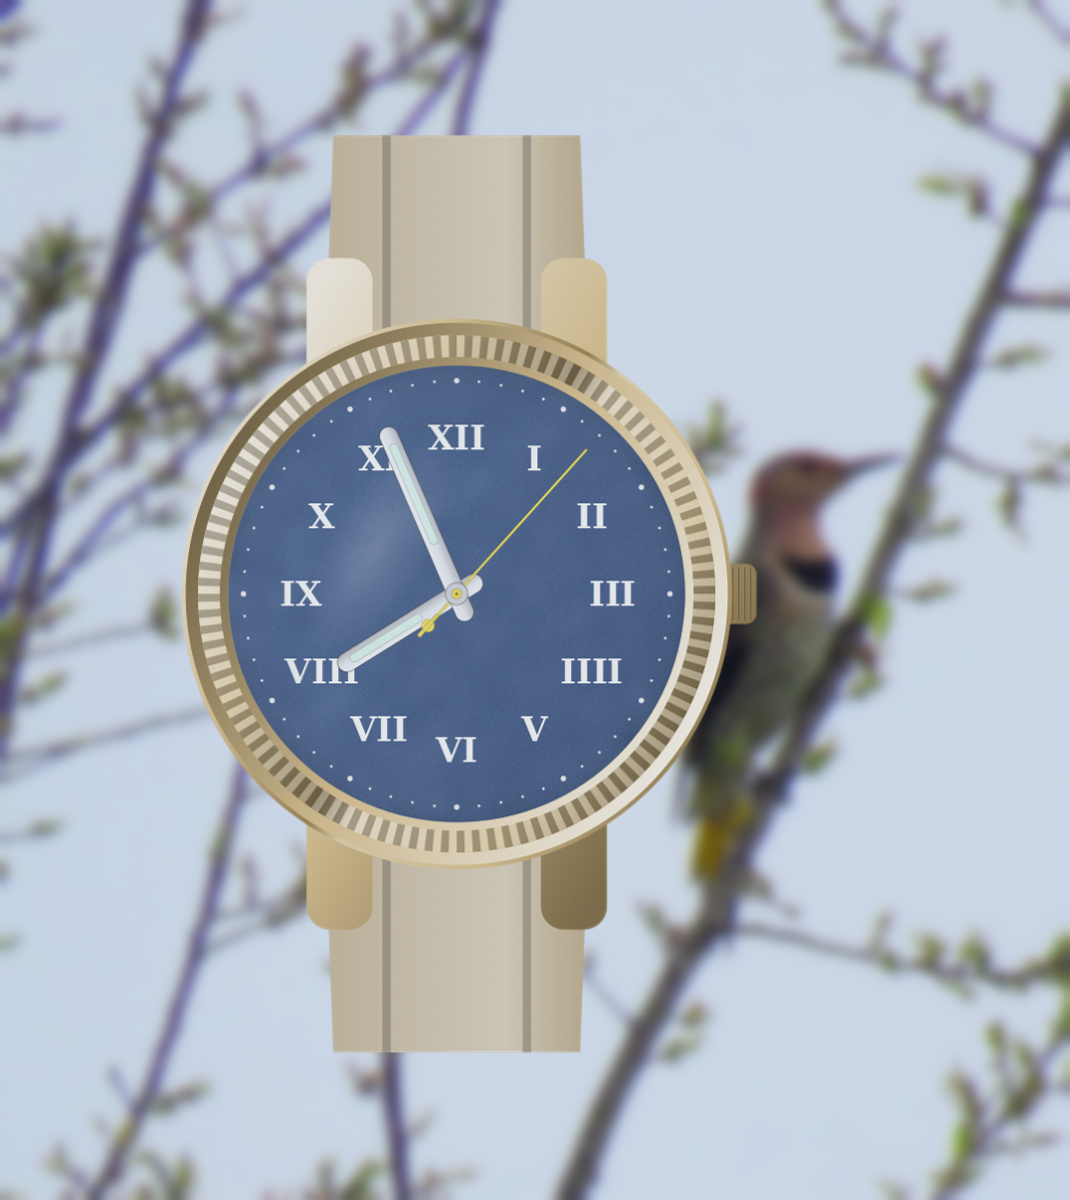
7:56:07
